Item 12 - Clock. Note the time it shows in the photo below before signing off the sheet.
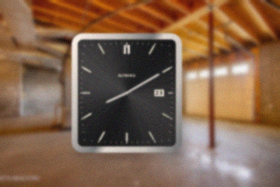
8:10
